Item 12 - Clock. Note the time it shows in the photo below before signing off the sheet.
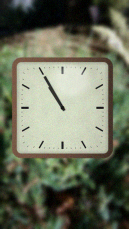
10:55
